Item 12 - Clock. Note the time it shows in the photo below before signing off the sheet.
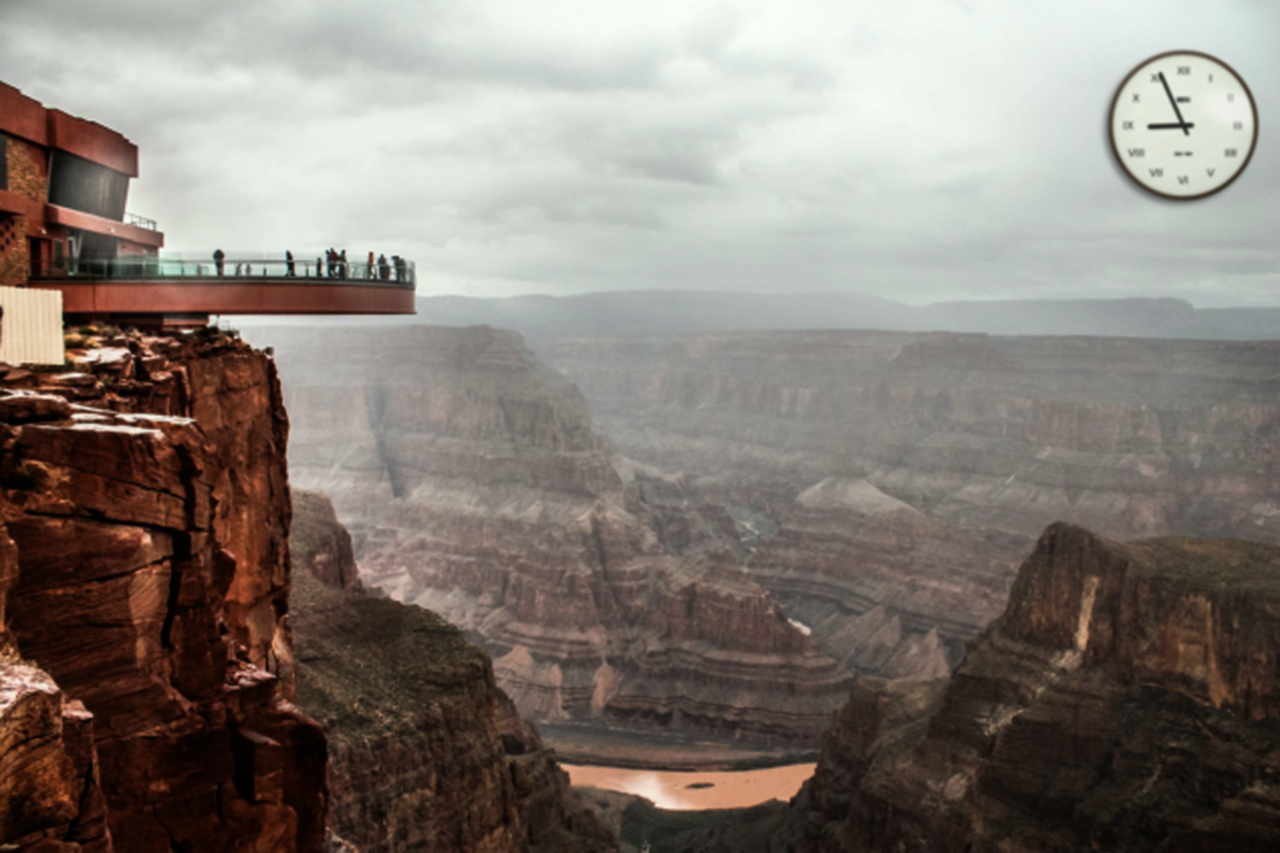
8:56
